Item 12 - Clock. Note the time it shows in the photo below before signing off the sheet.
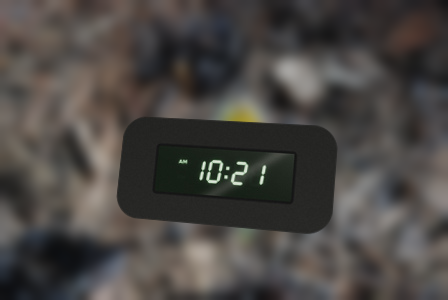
10:21
